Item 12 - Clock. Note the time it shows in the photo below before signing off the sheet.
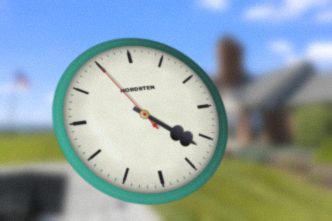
4:21:55
